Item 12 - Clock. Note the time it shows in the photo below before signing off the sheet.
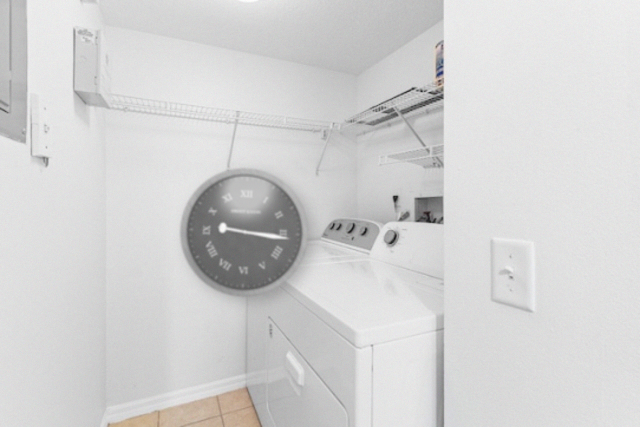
9:16
